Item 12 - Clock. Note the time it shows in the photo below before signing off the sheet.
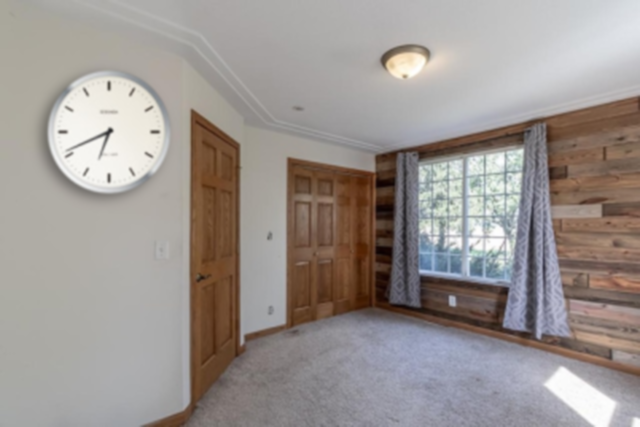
6:41
